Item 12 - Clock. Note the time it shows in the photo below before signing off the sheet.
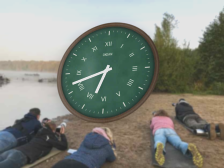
6:42
